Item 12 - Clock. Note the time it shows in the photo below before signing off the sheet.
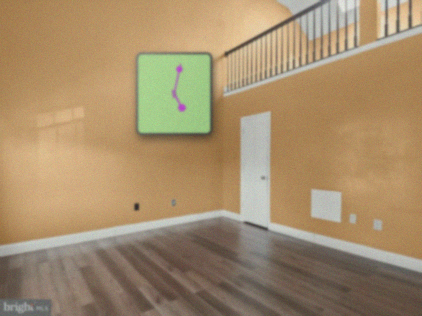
5:02
